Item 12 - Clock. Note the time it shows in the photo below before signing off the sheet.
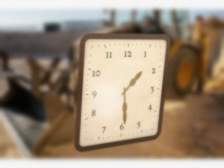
1:29
